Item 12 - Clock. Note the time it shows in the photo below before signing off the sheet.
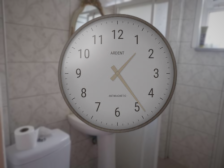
1:24
